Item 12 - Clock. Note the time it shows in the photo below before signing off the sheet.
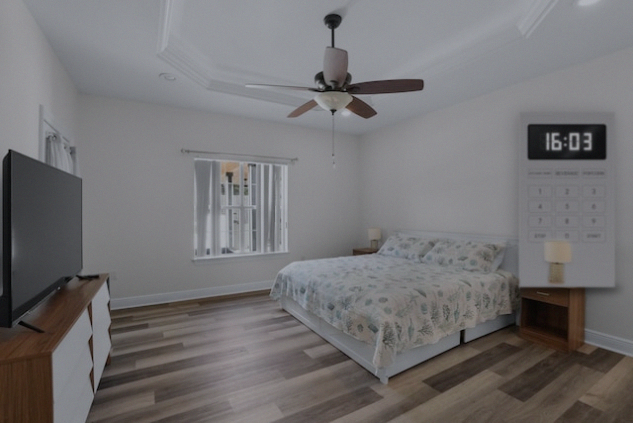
16:03
